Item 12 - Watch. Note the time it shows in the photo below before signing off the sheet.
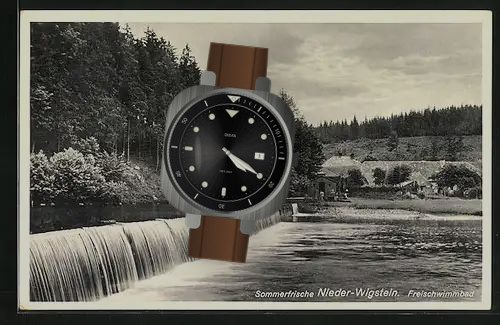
4:20
